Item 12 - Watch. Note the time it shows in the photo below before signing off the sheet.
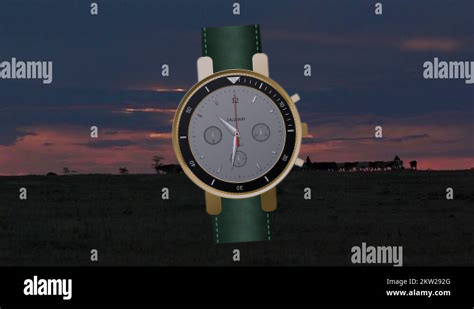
10:32
